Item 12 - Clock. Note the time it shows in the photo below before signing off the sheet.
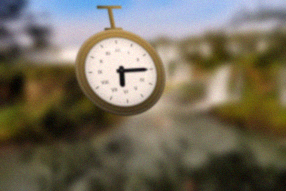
6:15
